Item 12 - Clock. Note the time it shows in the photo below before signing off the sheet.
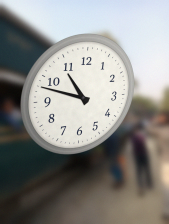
10:48
